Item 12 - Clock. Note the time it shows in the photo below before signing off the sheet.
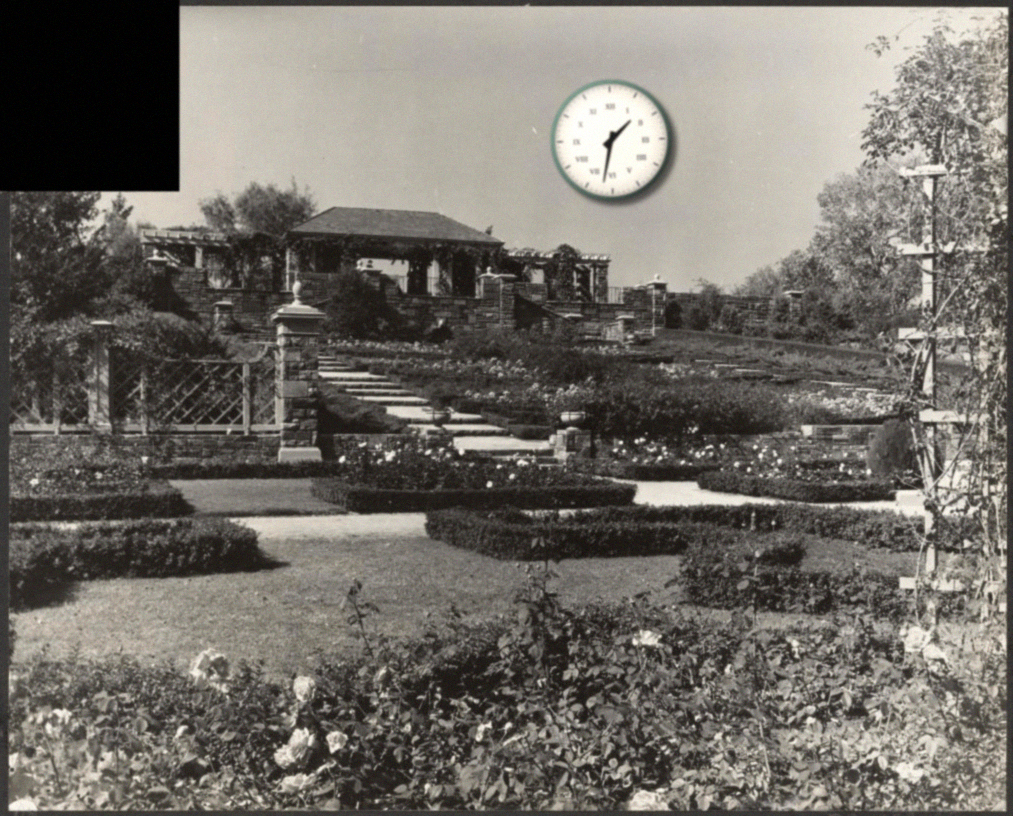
1:32
